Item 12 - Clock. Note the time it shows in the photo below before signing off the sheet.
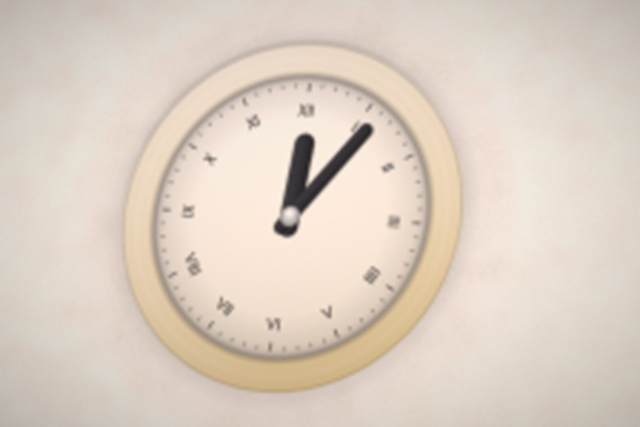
12:06
